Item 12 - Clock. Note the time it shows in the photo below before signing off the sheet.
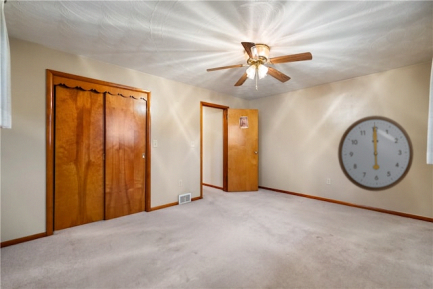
6:00
